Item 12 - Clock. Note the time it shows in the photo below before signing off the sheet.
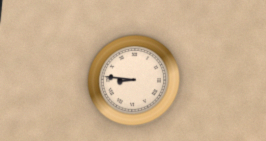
8:46
